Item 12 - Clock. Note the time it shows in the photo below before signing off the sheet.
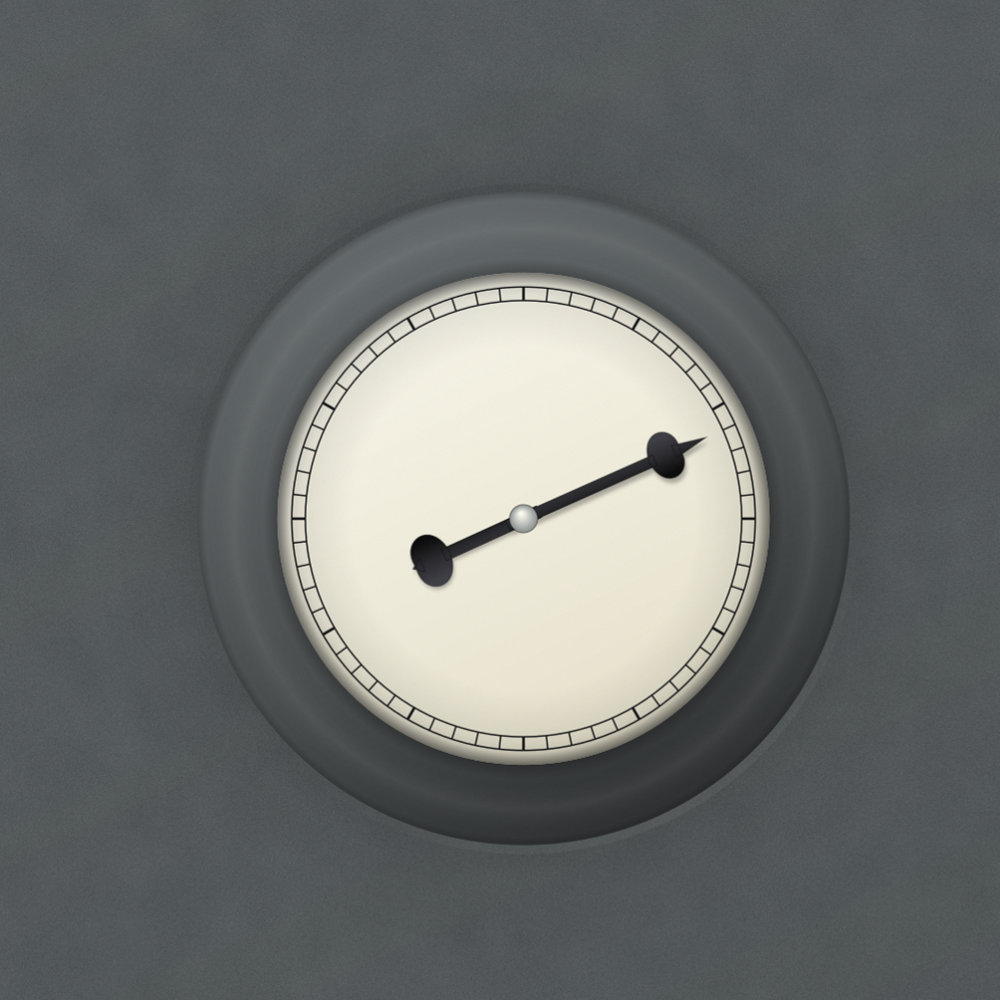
8:11
